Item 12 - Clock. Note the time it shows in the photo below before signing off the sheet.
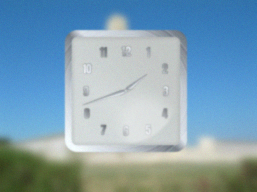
1:42
